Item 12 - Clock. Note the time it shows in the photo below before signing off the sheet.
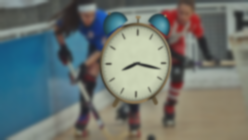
8:17
